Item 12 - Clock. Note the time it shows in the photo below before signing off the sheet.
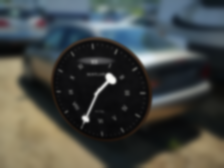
1:35
